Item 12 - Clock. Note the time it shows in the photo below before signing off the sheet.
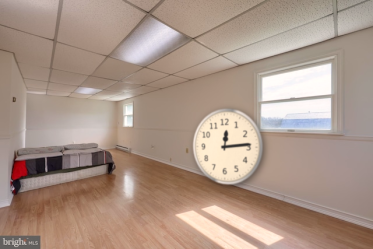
12:14
